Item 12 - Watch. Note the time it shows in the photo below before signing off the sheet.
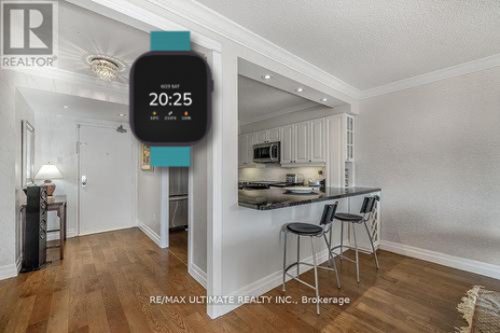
20:25
